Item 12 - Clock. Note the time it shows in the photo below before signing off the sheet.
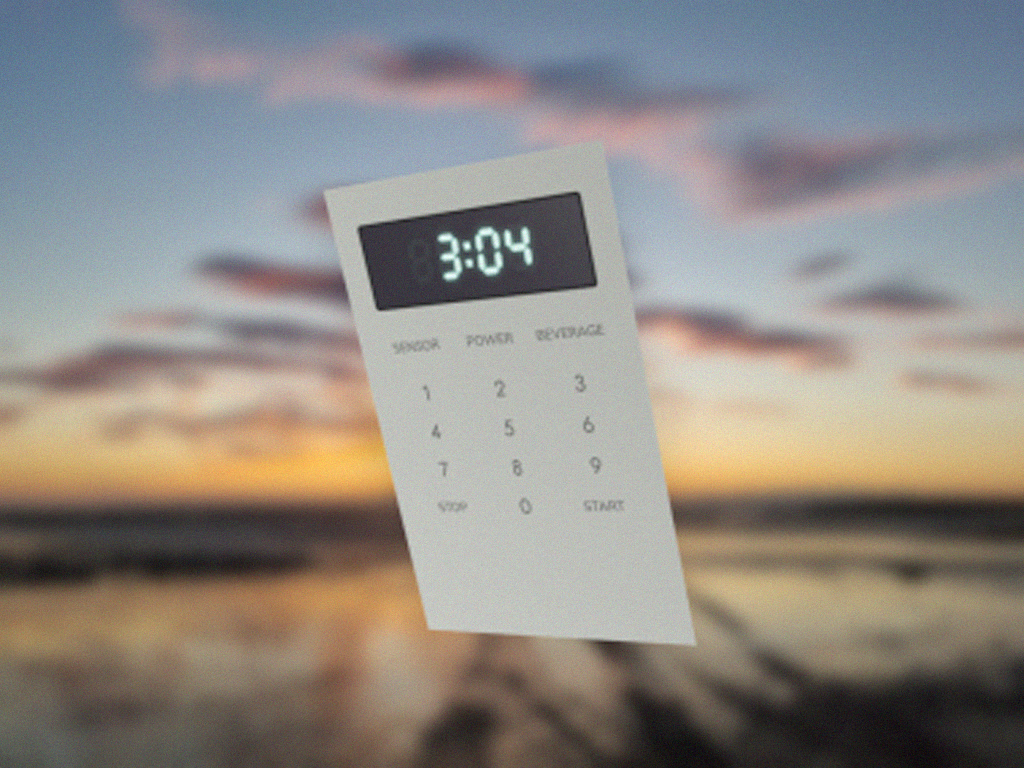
3:04
